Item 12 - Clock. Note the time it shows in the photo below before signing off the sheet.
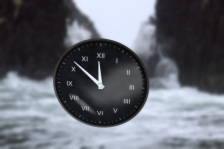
11:52
